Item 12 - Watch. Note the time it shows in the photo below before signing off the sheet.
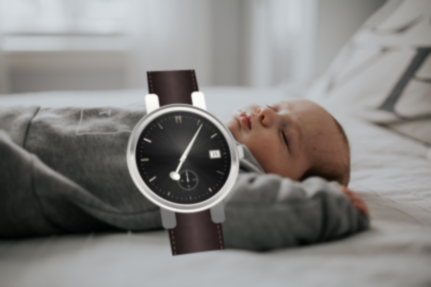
7:06
